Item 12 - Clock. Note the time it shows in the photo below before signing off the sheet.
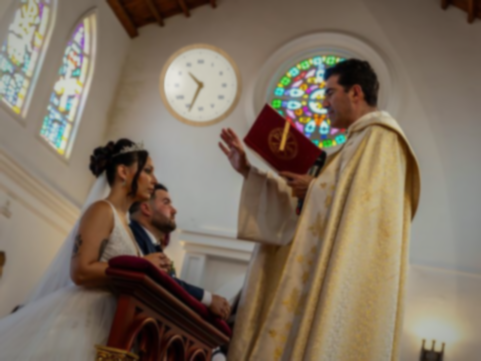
10:34
